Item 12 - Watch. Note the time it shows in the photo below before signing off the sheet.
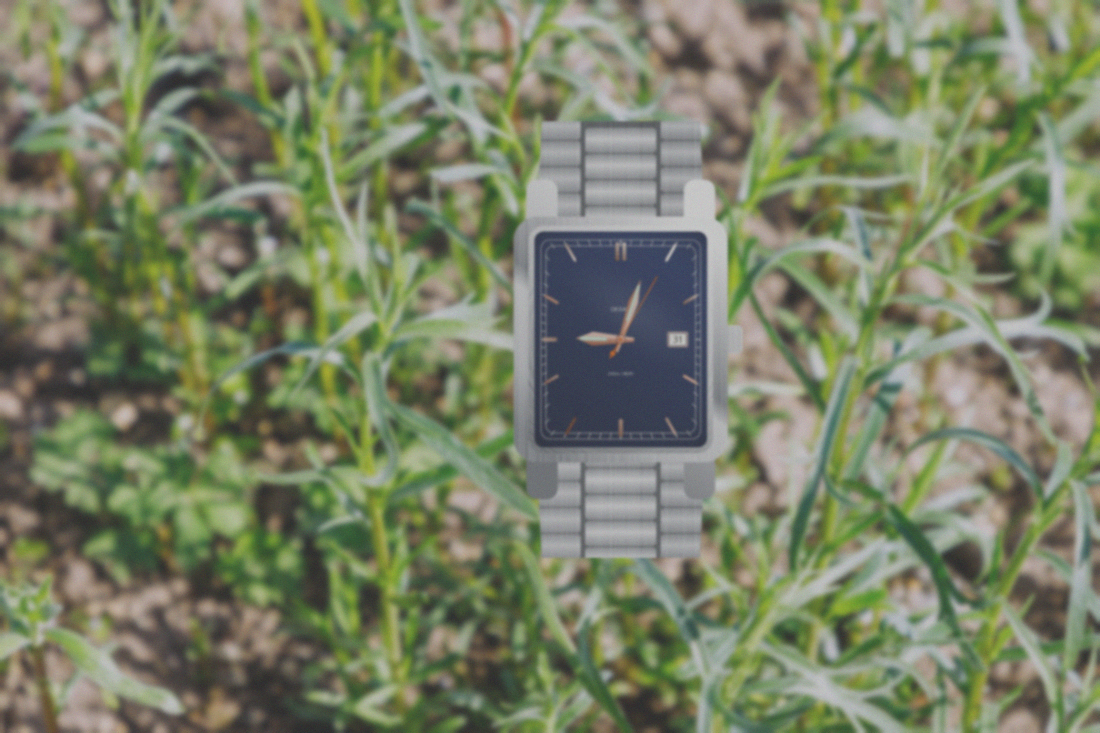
9:03:05
